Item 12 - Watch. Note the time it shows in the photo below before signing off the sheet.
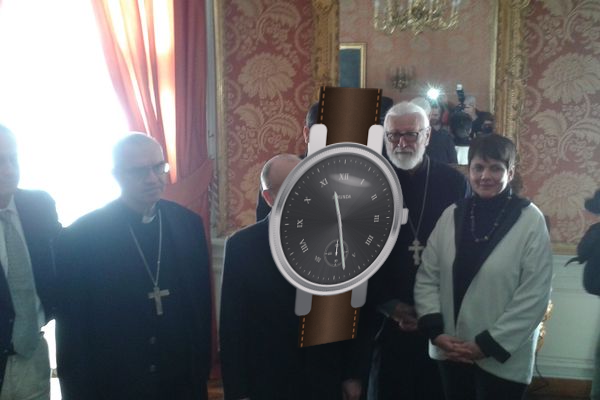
11:28
